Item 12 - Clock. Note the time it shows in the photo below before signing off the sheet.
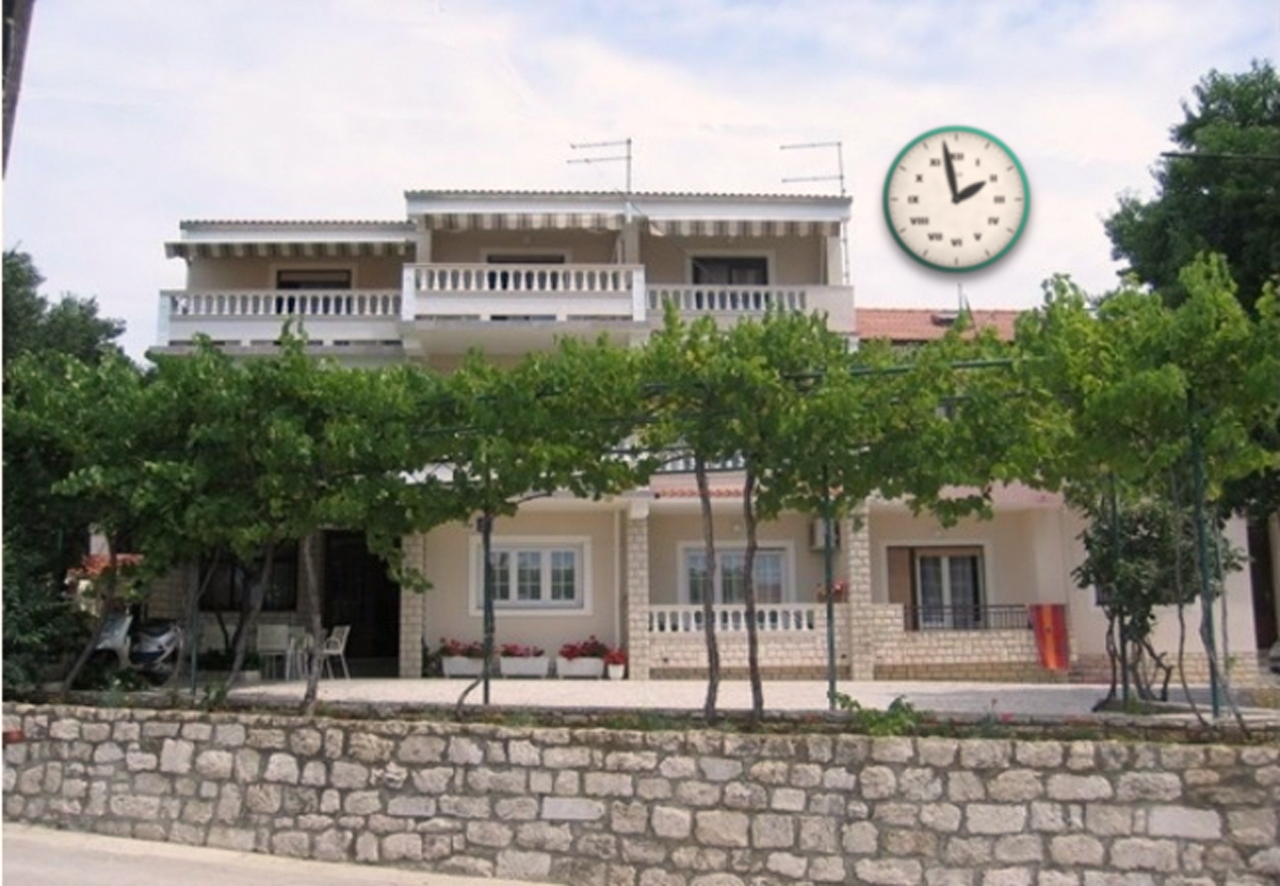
1:58
